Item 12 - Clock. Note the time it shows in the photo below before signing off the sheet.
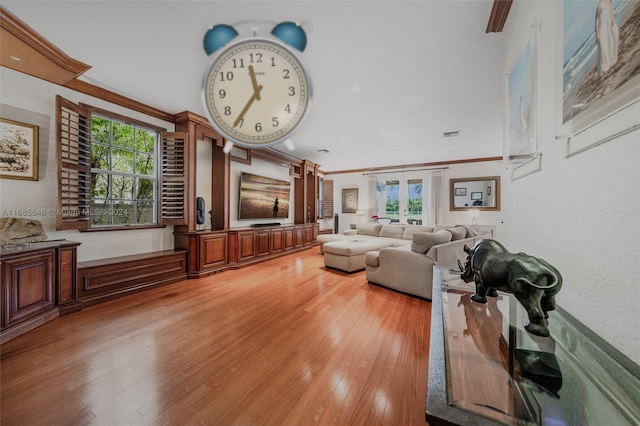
11:36
